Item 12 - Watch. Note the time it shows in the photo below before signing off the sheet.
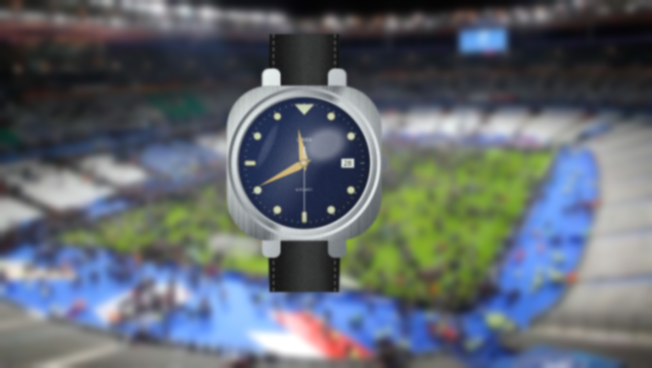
11:40:30
